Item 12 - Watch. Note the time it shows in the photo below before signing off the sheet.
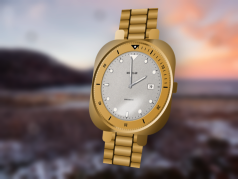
1:59
